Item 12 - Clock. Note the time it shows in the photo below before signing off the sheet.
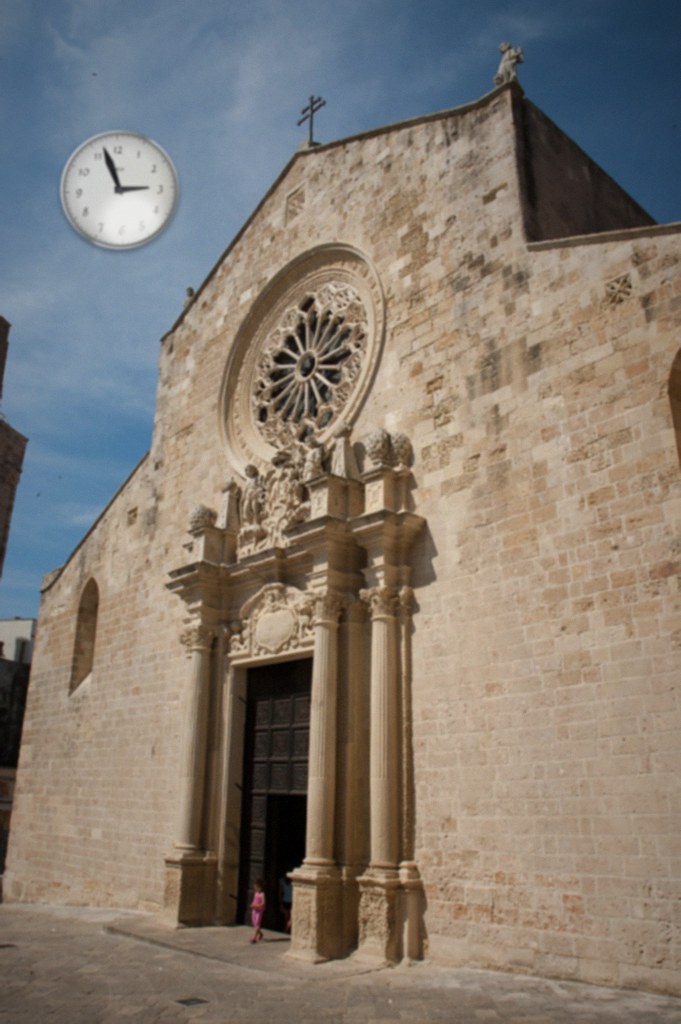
2:57
